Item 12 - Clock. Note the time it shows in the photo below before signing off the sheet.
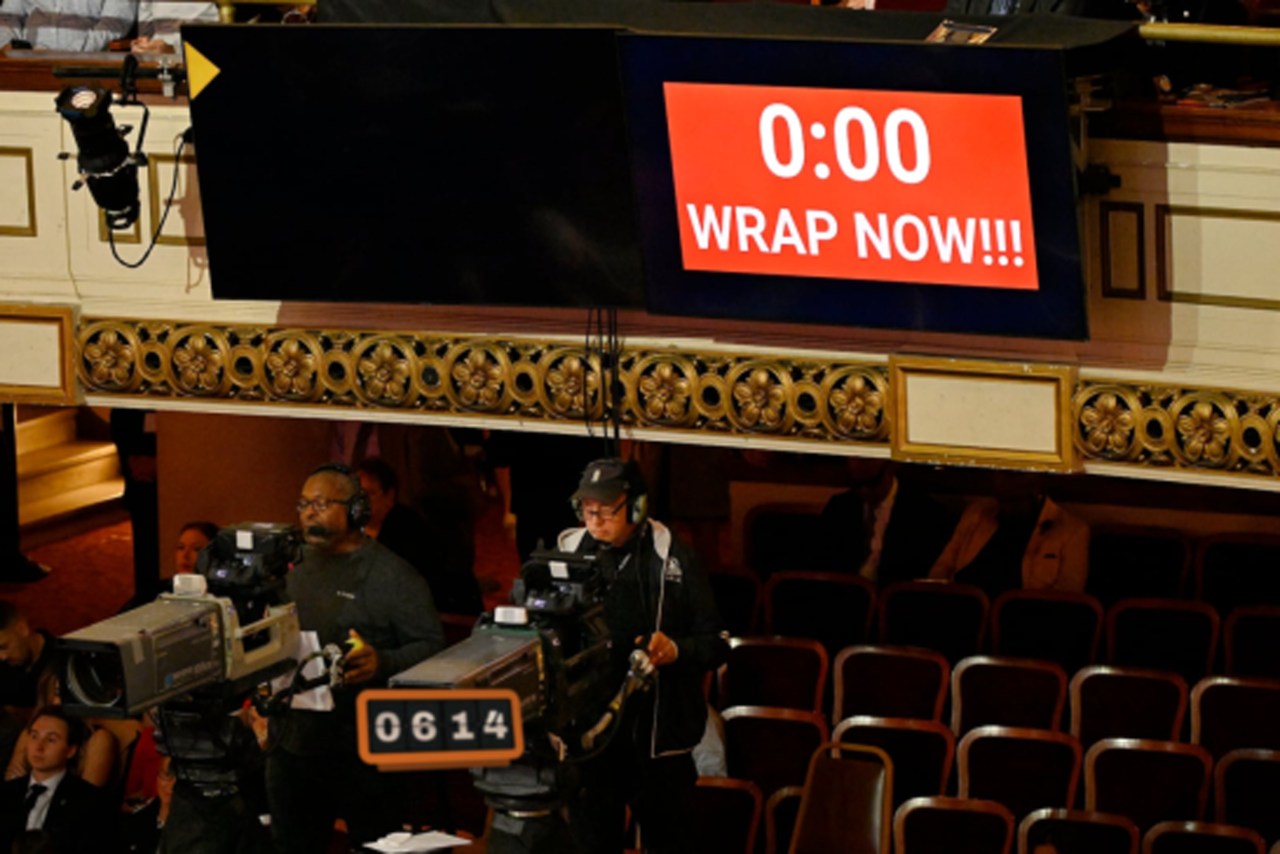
6:14
